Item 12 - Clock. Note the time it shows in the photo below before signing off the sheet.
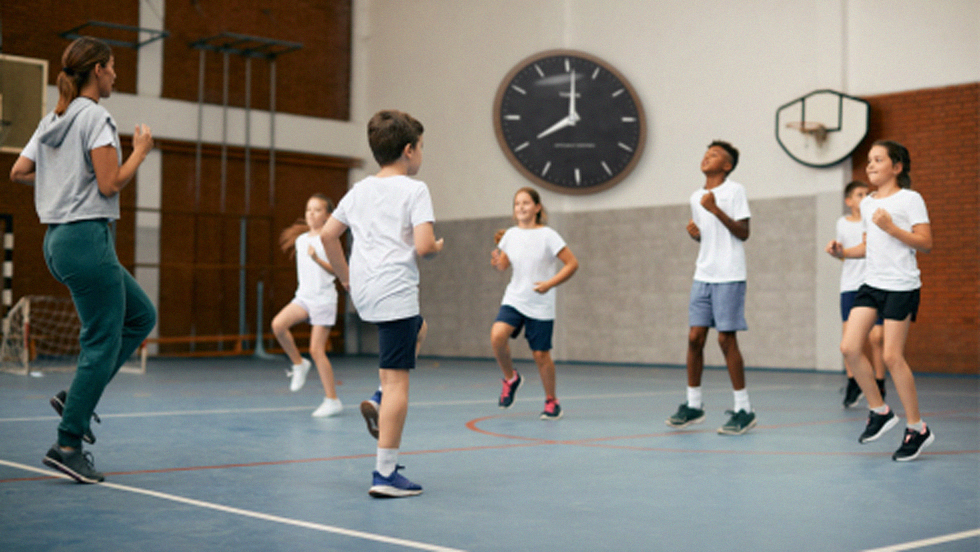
8:01
